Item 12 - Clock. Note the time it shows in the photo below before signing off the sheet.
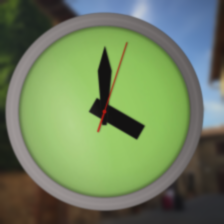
4:00:03
